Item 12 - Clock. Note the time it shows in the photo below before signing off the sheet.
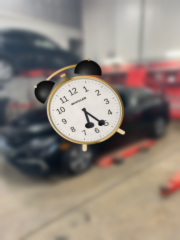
6:26
